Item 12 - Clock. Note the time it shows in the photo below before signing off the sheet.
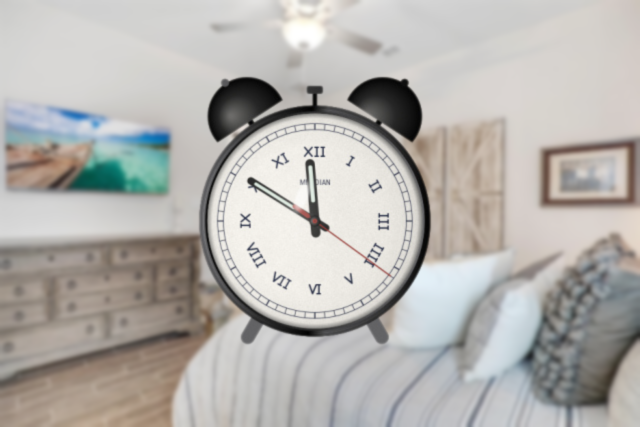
11:50:21
